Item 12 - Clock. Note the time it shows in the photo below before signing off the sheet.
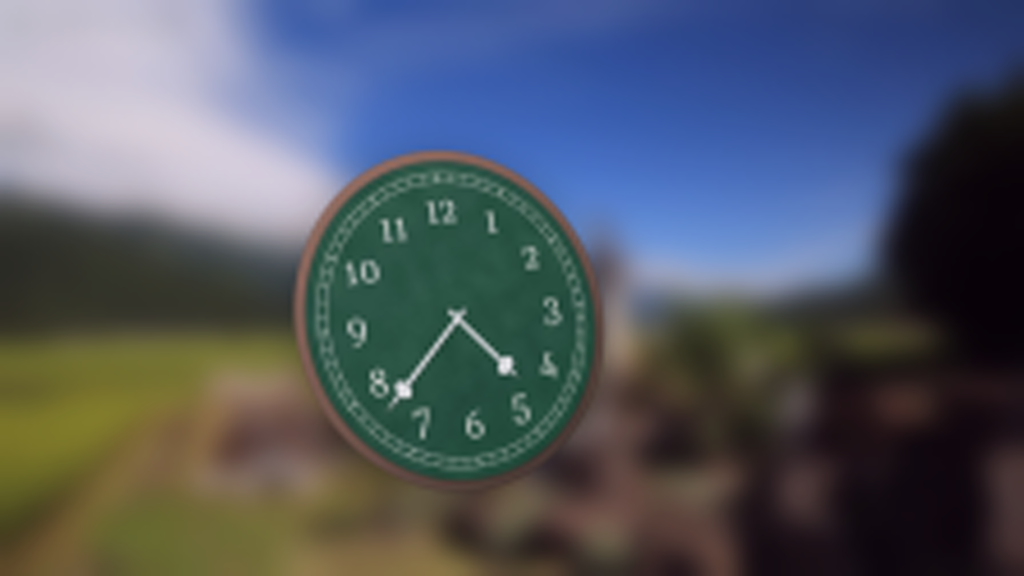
4:38
